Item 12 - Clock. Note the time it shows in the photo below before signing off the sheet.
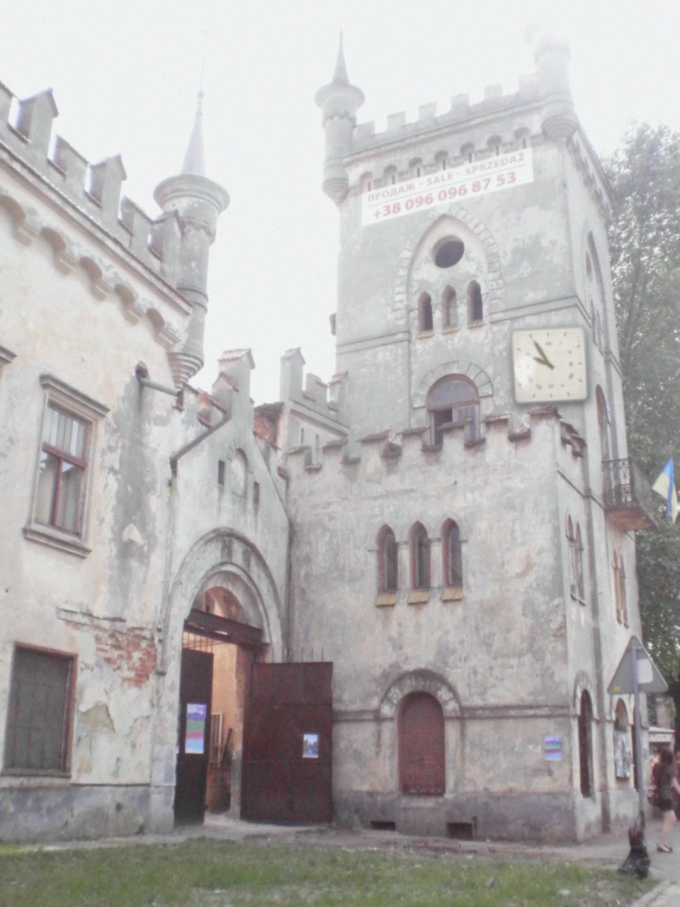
9:55
